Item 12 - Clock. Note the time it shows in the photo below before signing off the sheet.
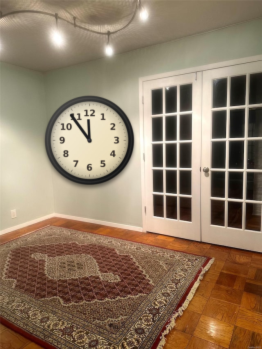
11:54
